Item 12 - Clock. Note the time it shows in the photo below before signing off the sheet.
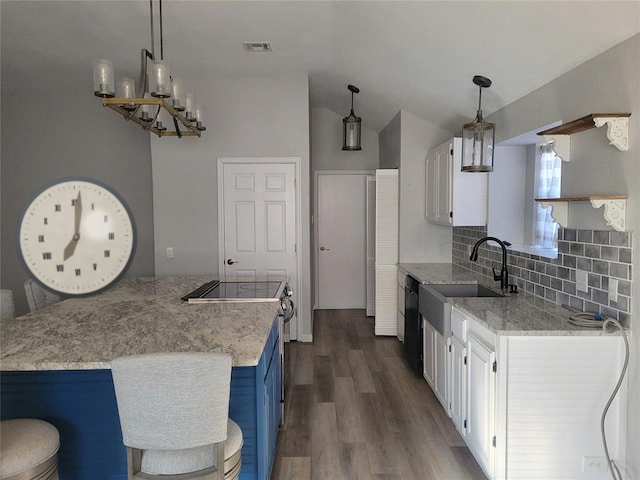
7:01
